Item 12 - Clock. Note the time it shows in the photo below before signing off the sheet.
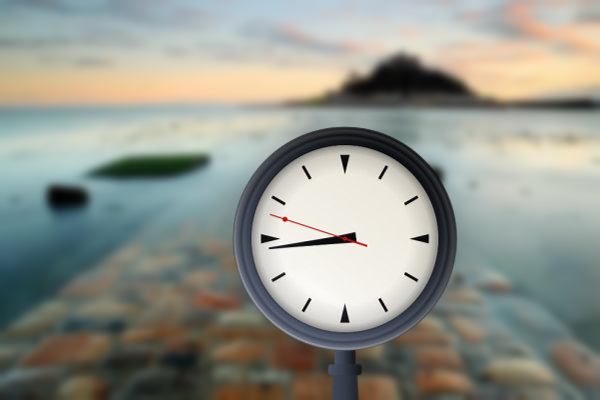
8:43:48
